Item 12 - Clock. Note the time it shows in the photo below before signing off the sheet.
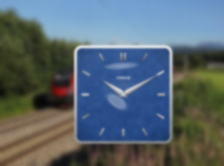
10:10
